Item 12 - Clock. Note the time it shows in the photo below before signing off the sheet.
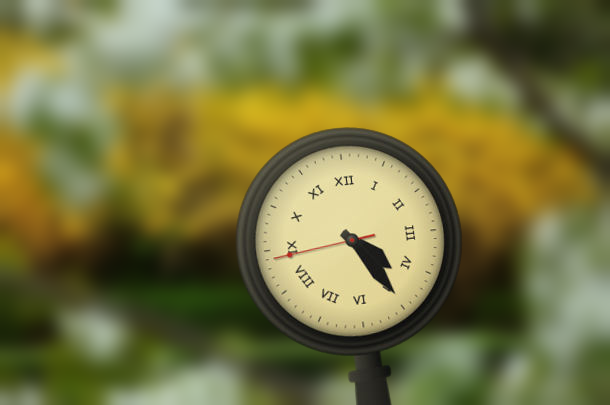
4:24:44
